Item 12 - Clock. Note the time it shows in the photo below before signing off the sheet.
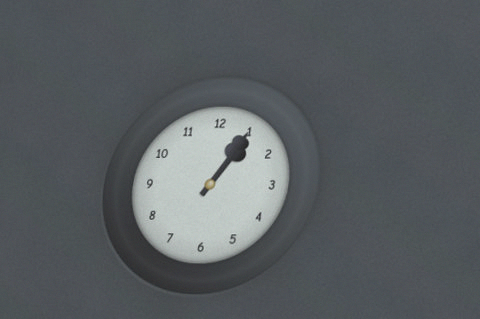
1:05
